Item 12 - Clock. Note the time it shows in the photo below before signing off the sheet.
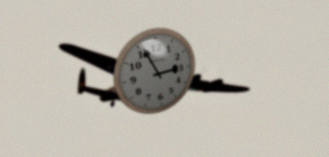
2:56
